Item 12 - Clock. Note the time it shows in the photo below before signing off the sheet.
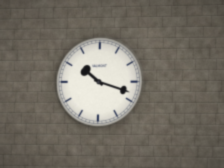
10:18
